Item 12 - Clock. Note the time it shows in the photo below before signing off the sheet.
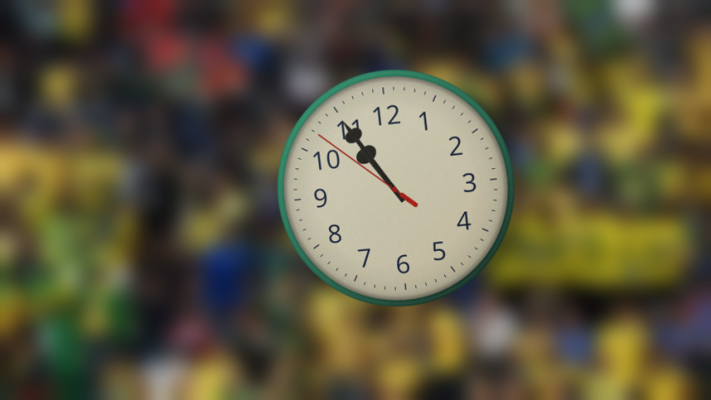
10:54:52
